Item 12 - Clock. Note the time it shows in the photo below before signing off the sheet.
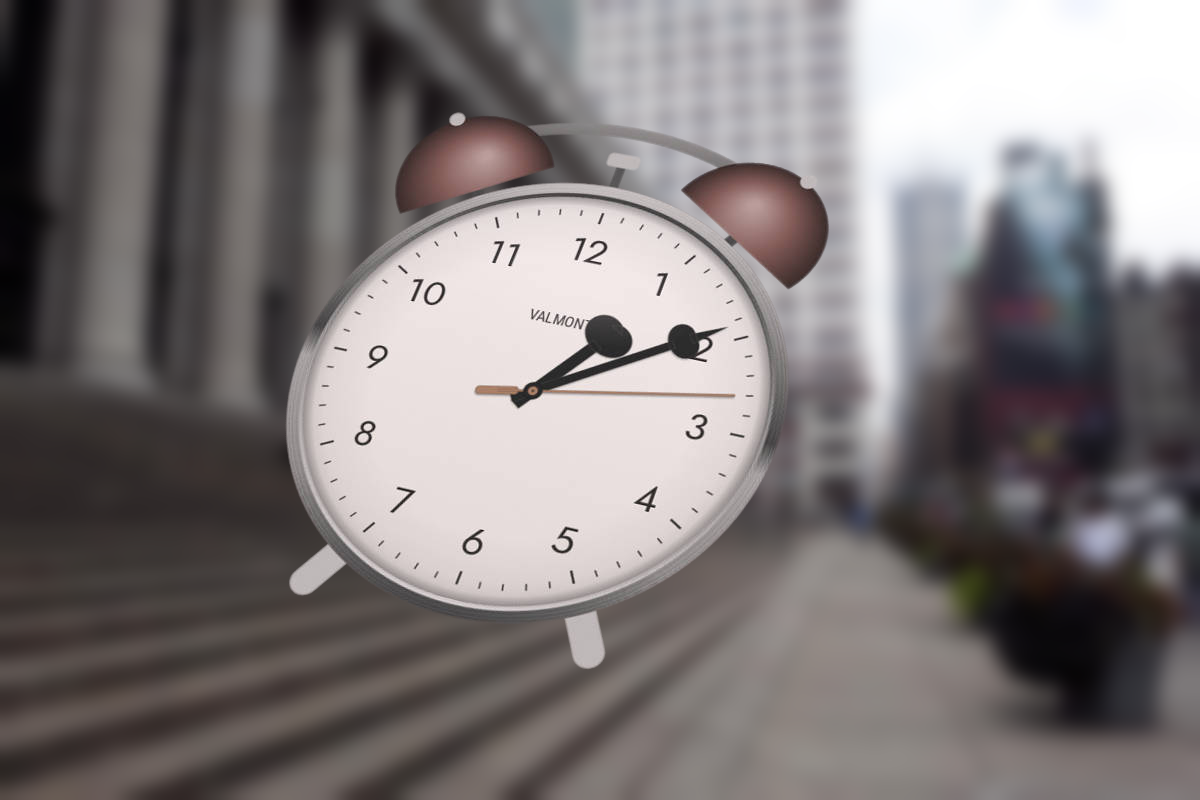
1:09:13
